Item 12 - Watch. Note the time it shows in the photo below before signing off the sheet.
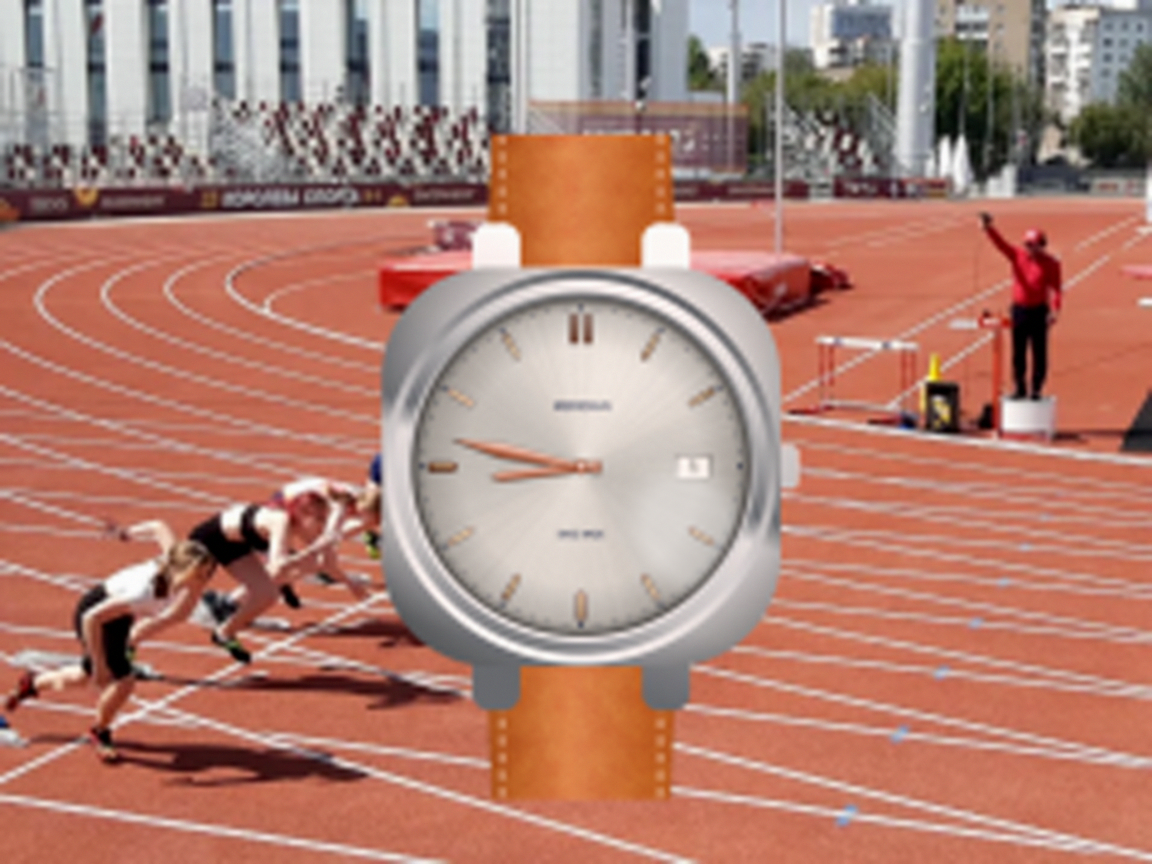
8:47
